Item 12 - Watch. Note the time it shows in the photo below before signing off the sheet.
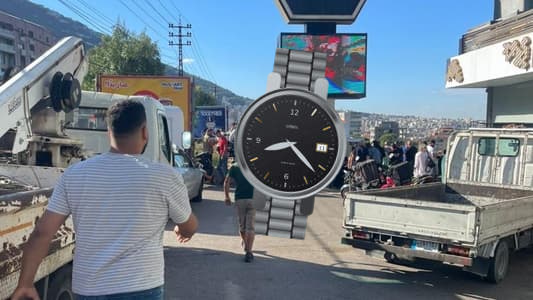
8:22
